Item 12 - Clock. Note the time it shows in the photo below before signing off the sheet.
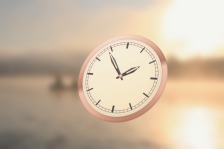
1:54
